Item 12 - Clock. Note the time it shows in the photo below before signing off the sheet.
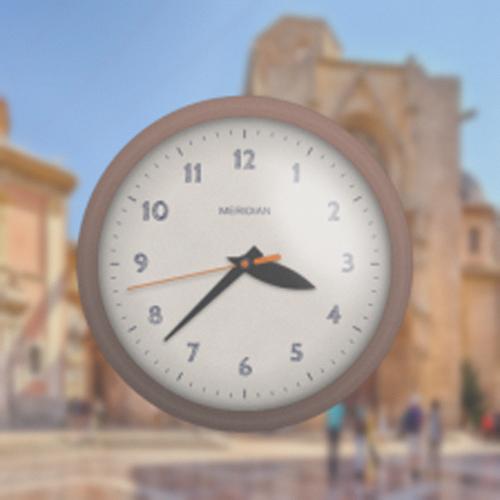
3:37:43
